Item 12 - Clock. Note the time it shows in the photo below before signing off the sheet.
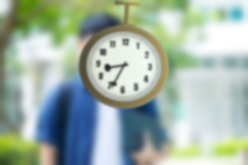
8:34
